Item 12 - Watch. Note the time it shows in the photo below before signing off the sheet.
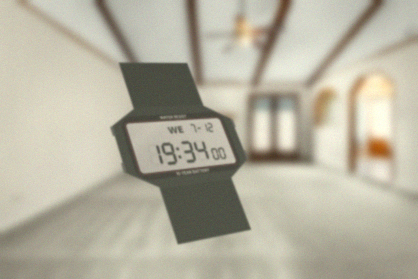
19:34:00
